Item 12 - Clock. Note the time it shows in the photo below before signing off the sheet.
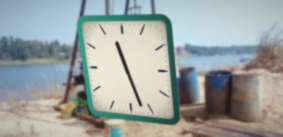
11:27
